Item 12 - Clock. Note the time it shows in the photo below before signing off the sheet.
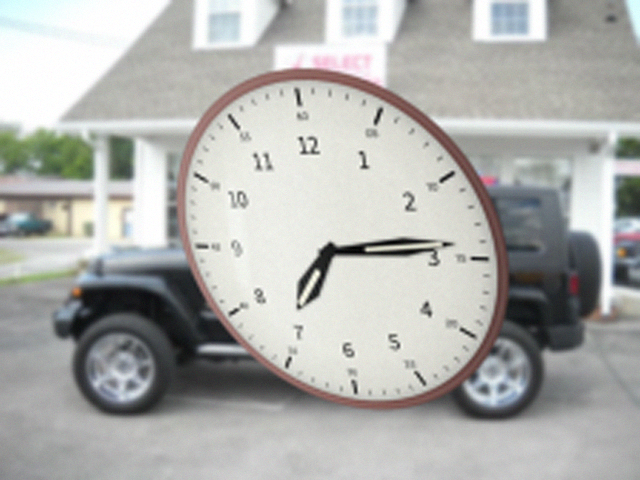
7:14
